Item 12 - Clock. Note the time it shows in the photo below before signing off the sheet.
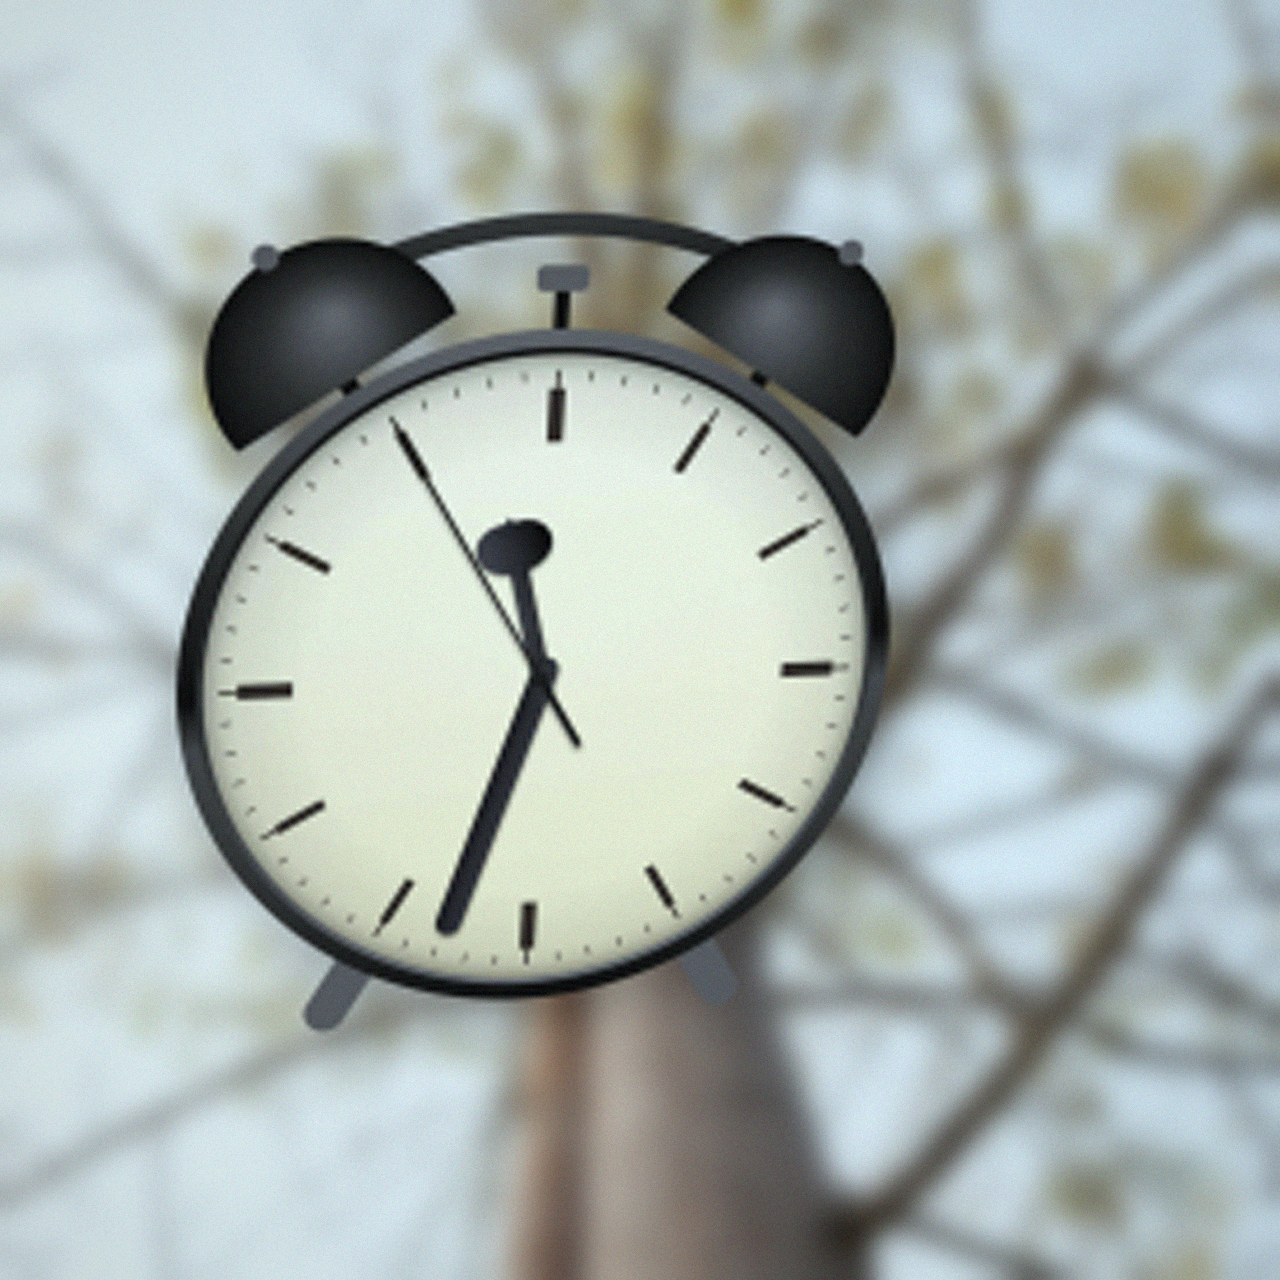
11:32:55
